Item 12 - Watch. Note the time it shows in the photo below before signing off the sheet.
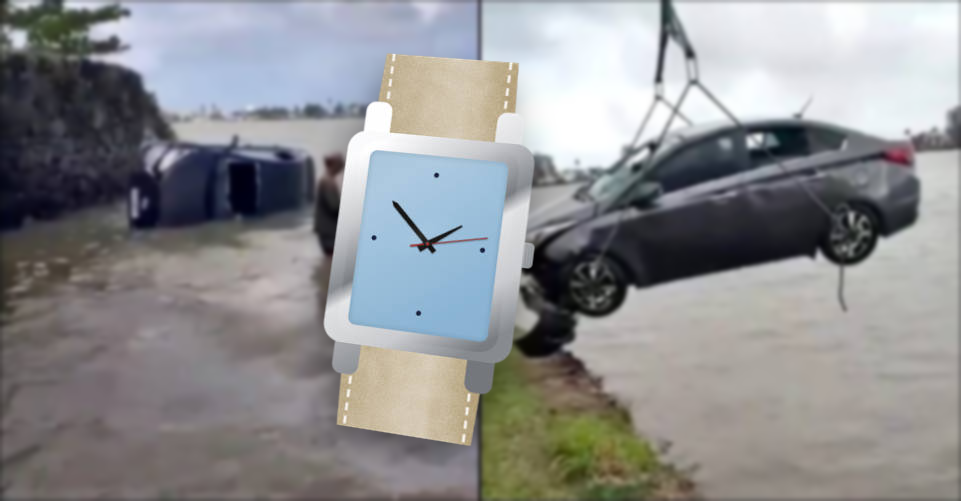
1:52:13
